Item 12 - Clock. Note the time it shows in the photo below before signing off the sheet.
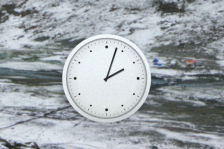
2:03
